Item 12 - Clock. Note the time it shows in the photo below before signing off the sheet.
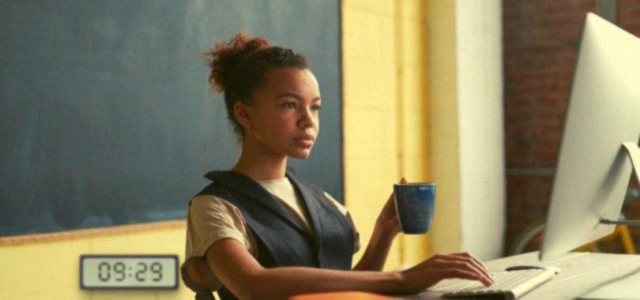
9:29
